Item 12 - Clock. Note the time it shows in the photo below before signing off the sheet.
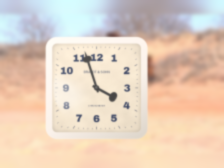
3:57
